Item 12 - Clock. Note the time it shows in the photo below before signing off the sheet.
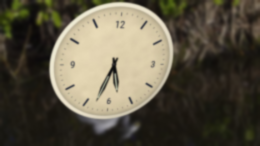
5:33
